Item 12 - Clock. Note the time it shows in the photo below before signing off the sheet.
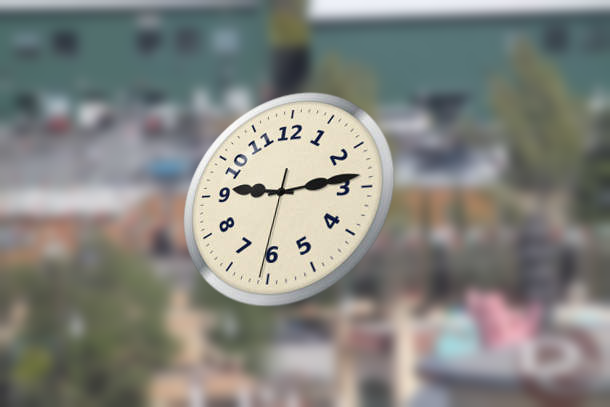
9:13:31
